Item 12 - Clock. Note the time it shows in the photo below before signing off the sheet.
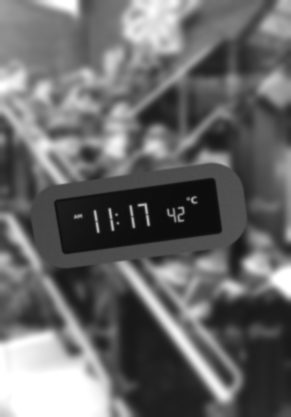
11:17
